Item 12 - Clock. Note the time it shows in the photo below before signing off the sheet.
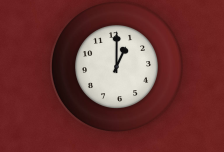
1:01
